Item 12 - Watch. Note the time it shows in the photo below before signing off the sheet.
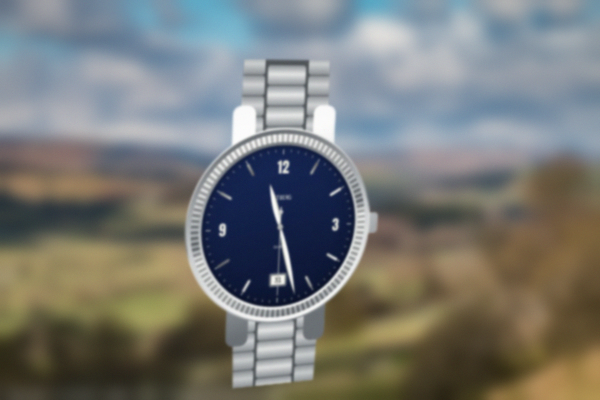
11:27:30
